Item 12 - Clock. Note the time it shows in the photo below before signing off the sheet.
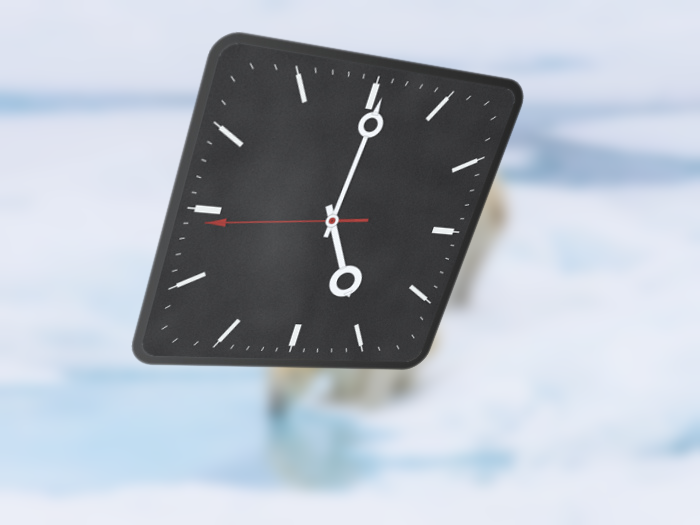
5:00:44
